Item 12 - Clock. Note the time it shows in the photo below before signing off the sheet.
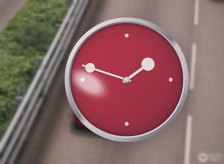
1:48
